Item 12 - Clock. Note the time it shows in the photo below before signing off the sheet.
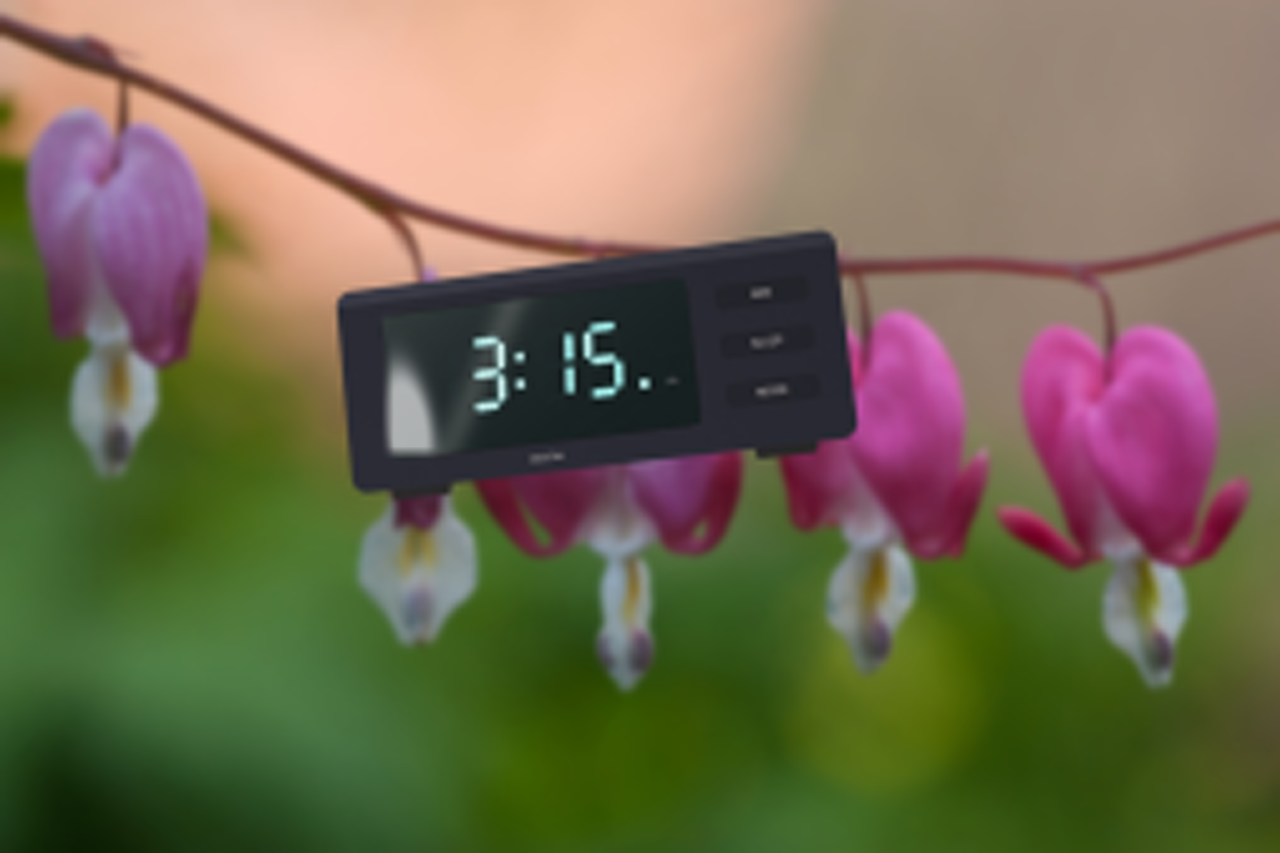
3:15
